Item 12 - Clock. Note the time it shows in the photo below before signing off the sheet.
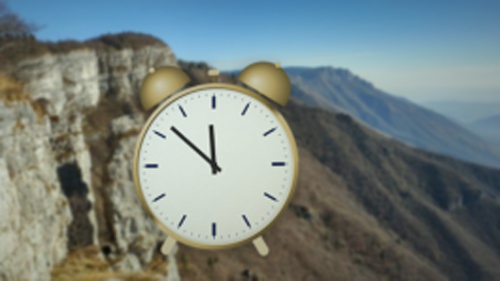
11:52
